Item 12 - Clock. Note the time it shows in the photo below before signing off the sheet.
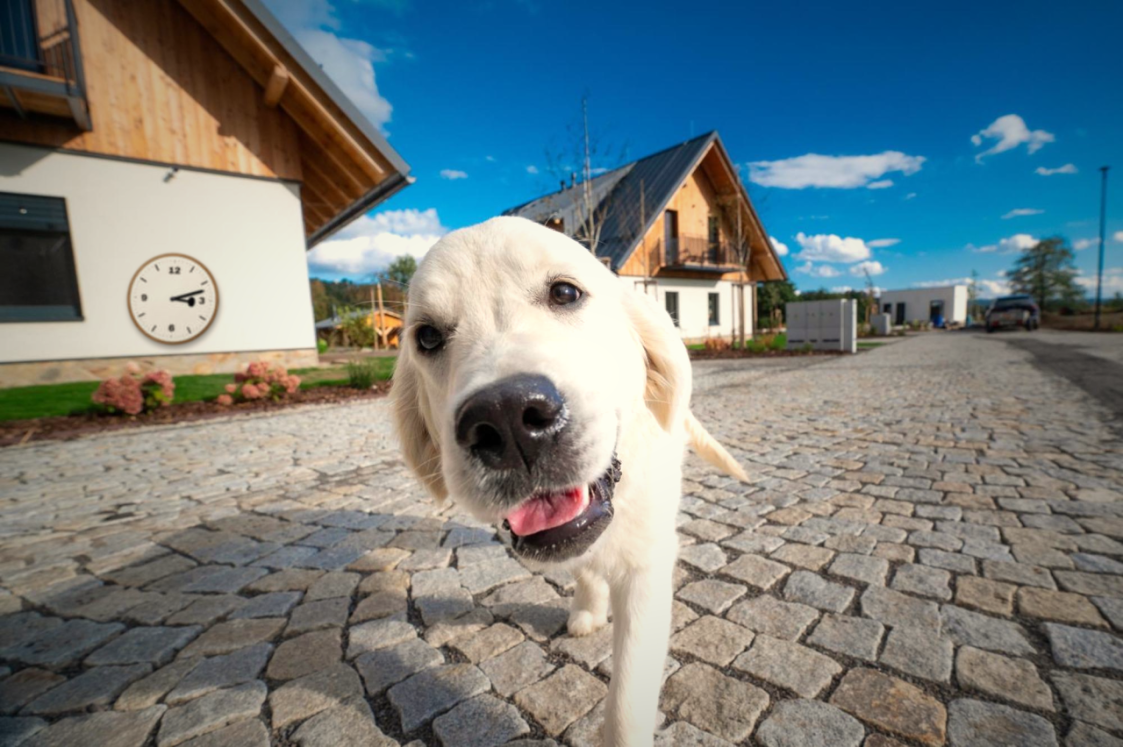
3:12
